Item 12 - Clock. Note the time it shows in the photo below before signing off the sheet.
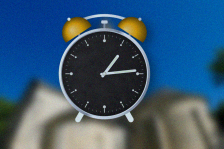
1:14
